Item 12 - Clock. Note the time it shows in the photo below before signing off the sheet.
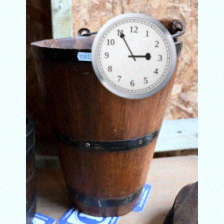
2:55
